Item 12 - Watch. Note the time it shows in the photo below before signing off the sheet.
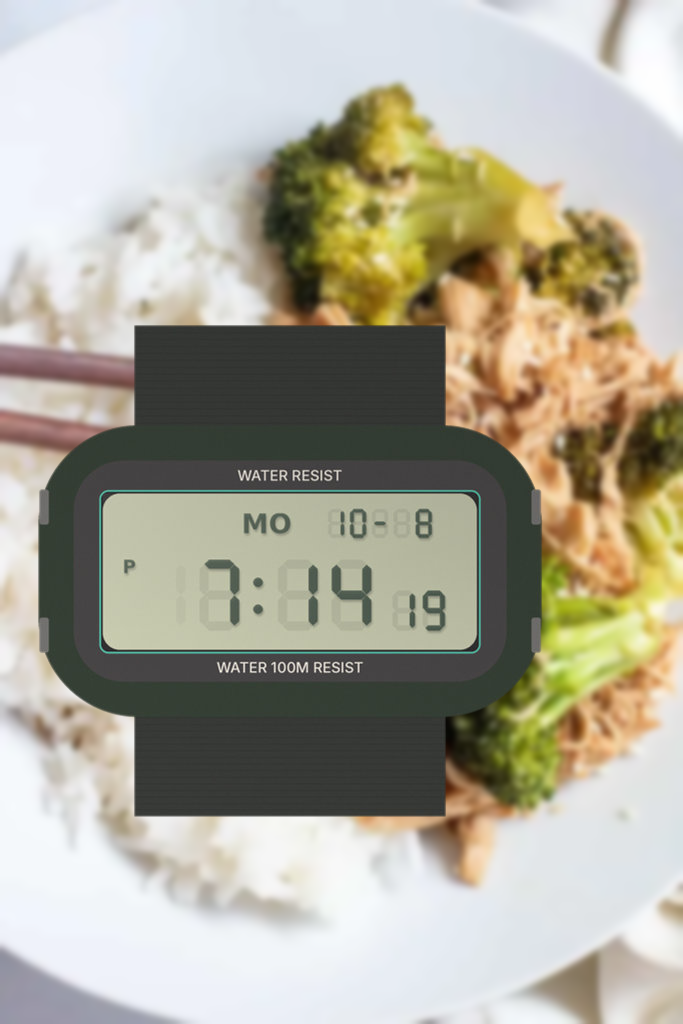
7:14:19
